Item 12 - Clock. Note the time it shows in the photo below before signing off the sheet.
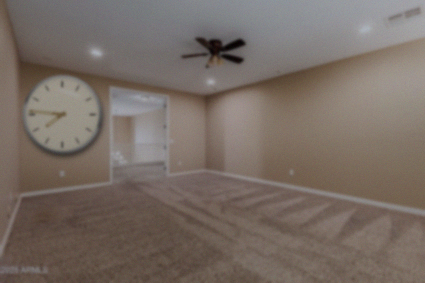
7:46
